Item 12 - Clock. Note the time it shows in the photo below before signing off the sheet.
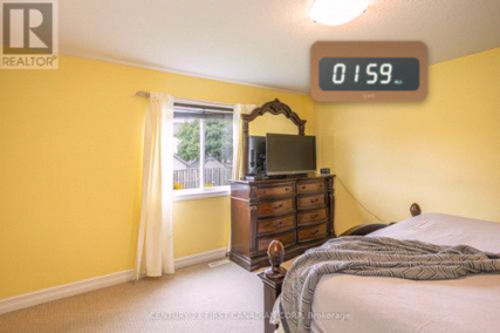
1:59
